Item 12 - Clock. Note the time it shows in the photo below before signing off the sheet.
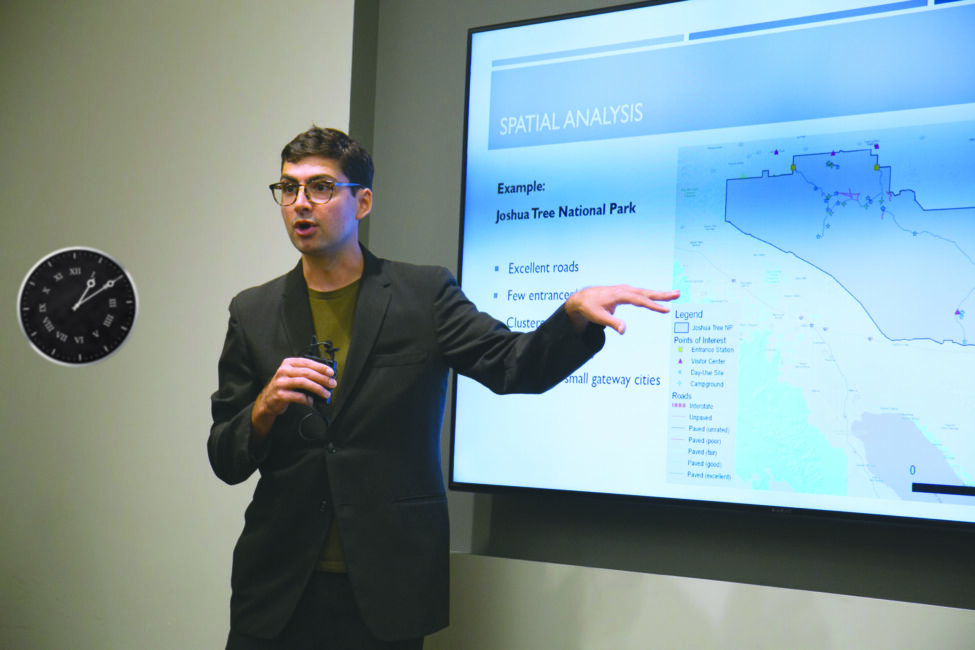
1:10
